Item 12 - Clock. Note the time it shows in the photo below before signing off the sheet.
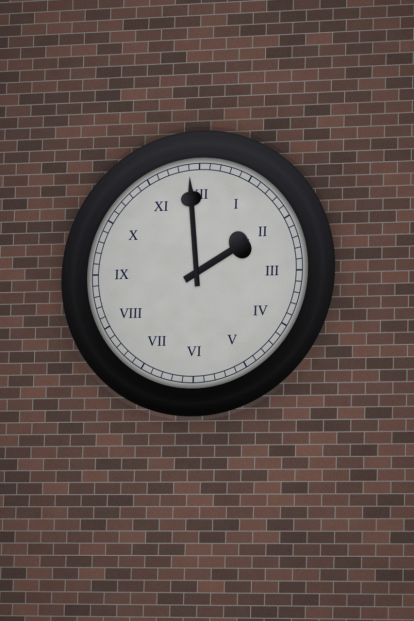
1:59
